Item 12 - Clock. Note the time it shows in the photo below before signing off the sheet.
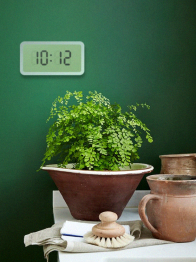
10:12
